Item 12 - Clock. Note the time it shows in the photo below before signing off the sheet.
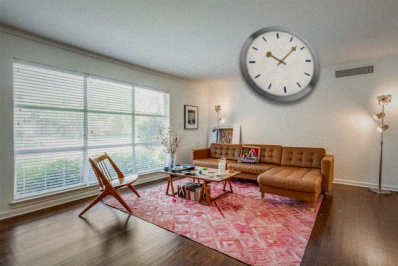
10:08
